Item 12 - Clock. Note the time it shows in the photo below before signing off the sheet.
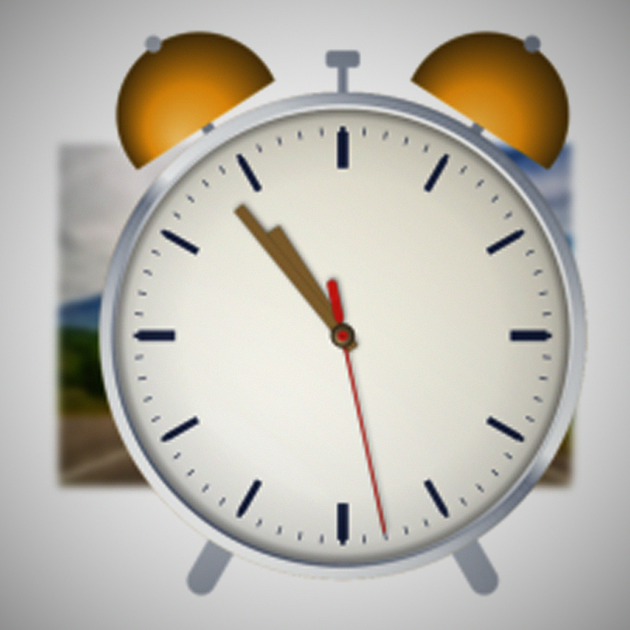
10:53:28
